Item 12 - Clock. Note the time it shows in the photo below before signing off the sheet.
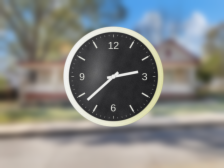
2:38
